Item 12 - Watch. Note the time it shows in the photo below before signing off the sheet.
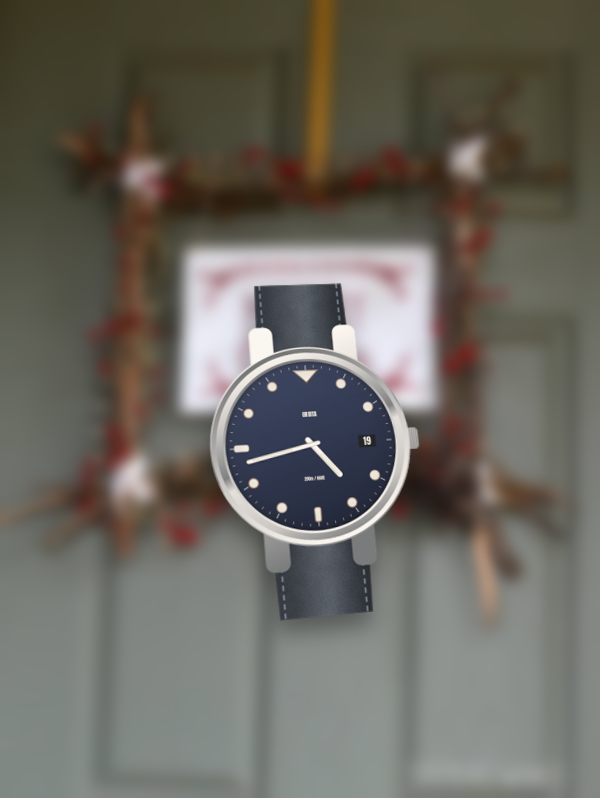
4:43
